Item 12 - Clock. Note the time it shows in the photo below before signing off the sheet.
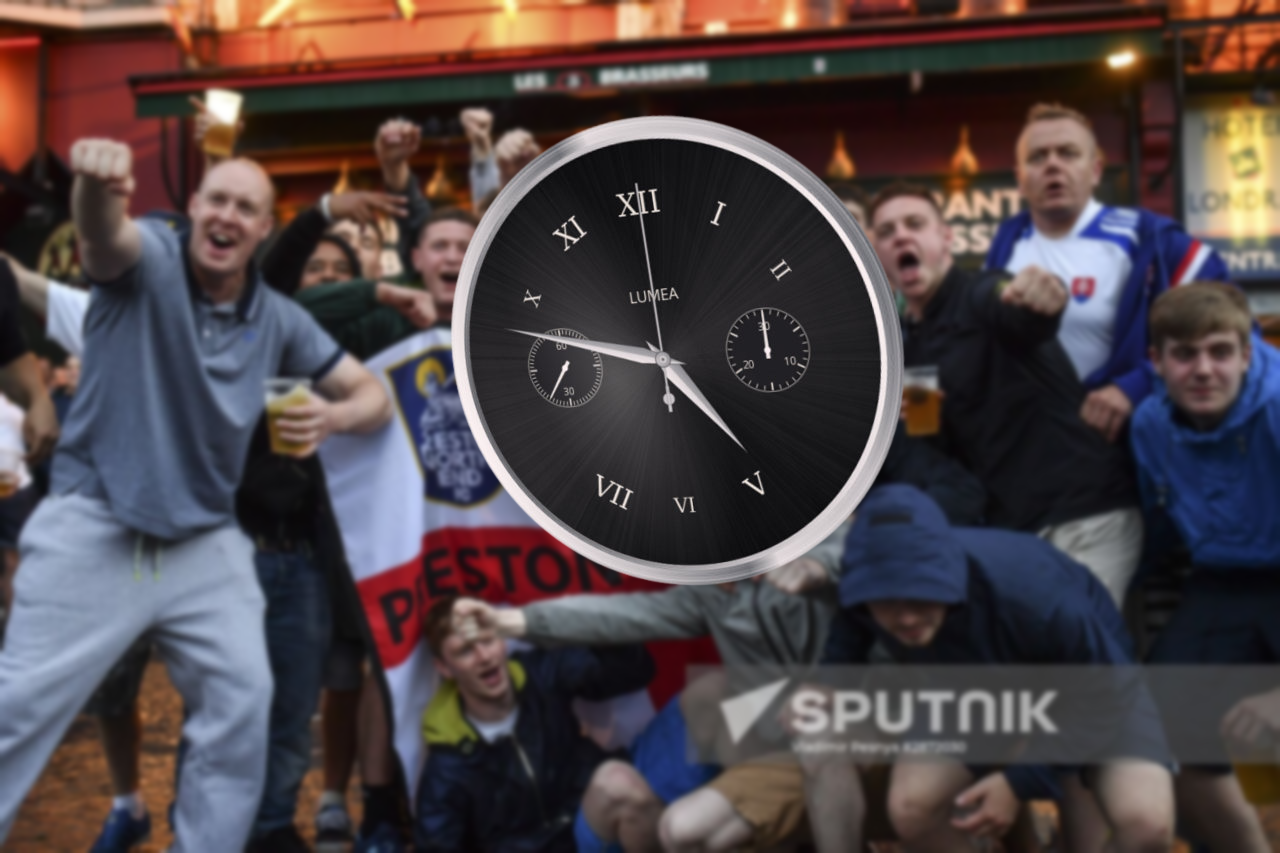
4:47:36
